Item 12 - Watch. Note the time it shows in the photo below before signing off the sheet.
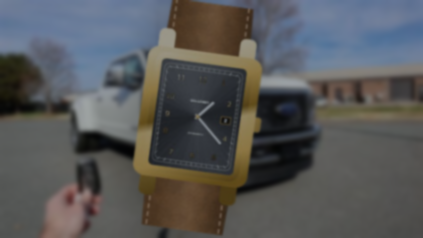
1:22
